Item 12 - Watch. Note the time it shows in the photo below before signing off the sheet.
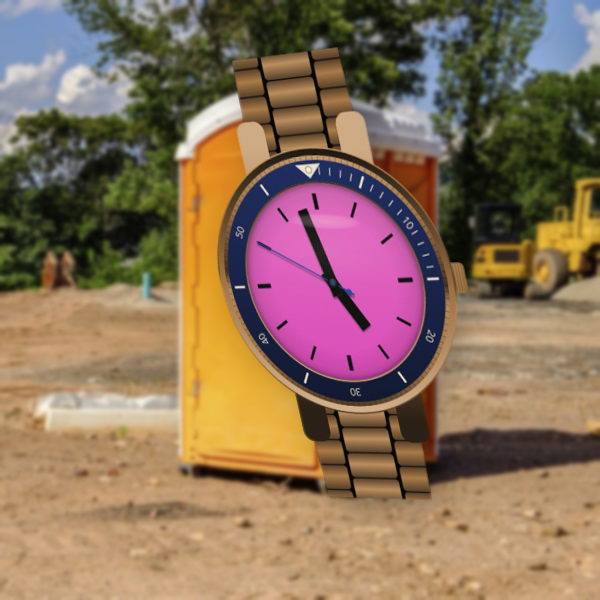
4:57:50
